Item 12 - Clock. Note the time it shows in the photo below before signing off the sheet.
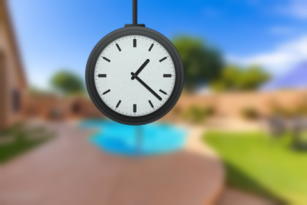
1:22
